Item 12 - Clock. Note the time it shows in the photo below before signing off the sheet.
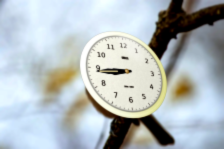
8:44
